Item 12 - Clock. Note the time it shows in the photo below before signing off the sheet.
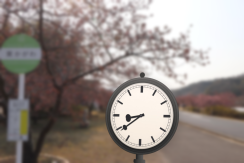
8:39
